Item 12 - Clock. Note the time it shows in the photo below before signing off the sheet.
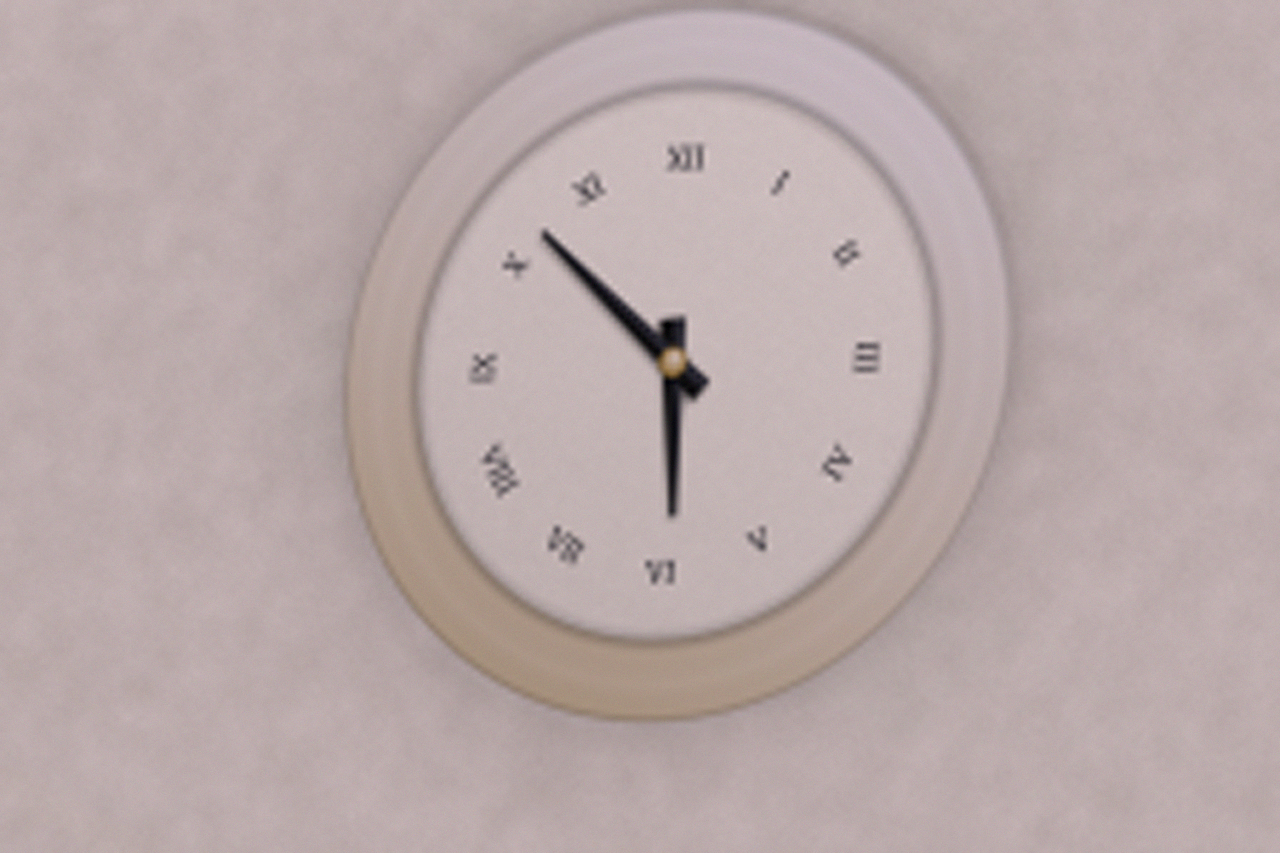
5:52
